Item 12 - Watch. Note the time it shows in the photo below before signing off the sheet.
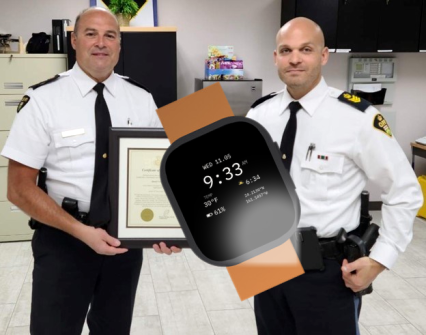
9:33
